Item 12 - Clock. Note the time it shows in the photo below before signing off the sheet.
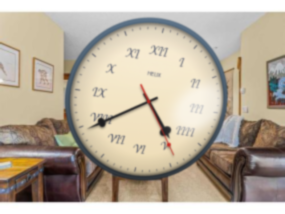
4:39:24
